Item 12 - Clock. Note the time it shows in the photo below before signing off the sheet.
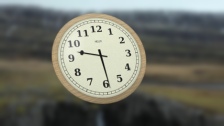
9:29
